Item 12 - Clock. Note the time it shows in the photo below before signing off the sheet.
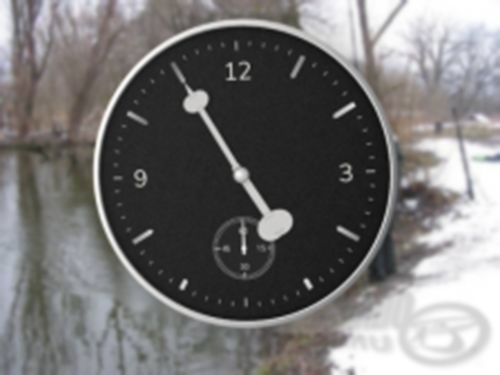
4:55
